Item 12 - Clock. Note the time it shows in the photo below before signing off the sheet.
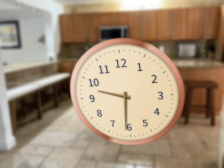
9:31
